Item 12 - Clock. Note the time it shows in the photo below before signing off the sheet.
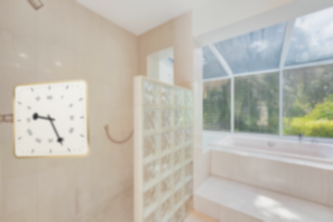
9:26
